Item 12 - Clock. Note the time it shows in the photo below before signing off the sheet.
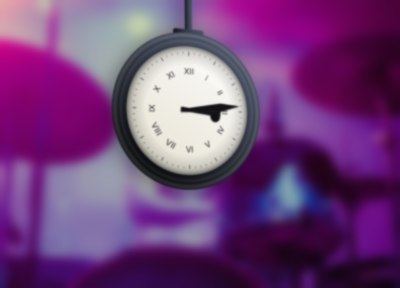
3:14
